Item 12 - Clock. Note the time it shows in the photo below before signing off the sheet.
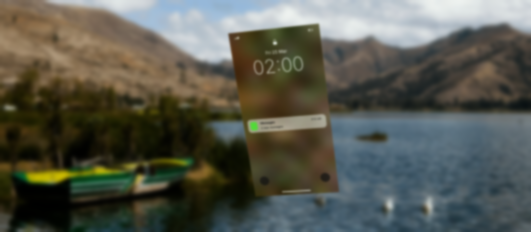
2:00
